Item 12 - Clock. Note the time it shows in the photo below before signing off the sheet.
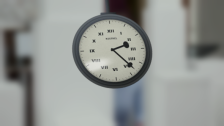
2:23
